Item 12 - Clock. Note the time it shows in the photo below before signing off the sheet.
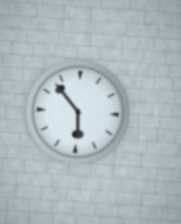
5:53
